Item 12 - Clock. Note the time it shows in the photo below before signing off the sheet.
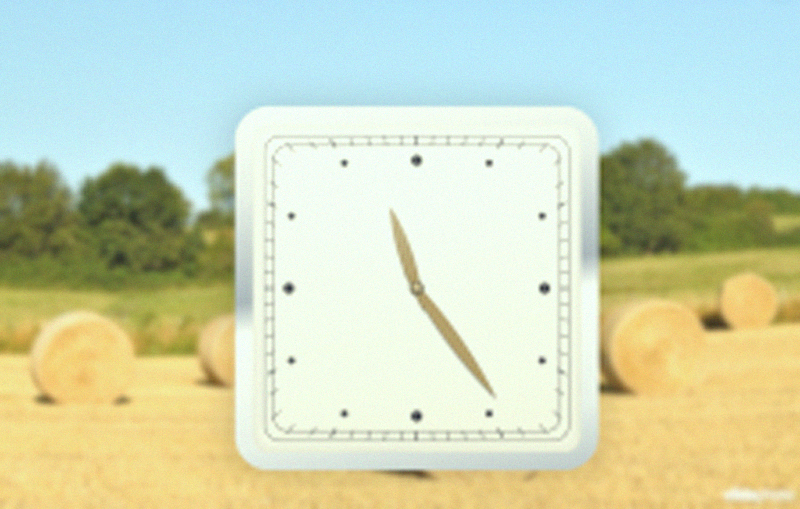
11:24
